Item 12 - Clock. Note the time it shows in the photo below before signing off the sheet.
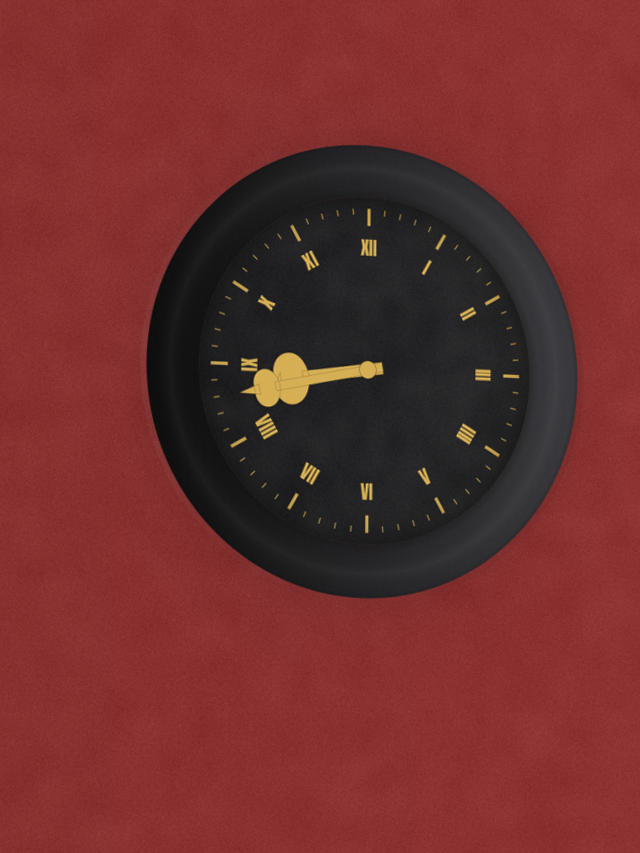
8:43
